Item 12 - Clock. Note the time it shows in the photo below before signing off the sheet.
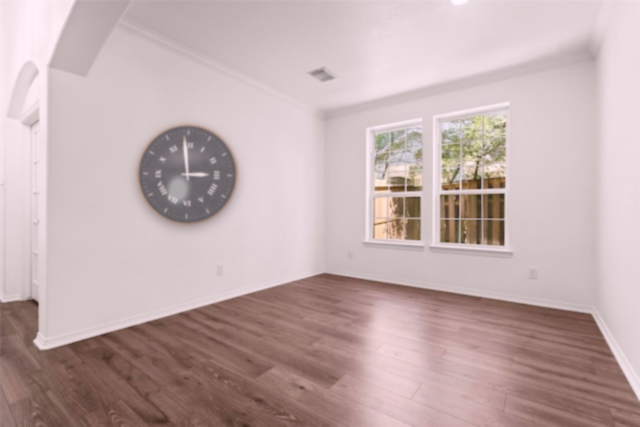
2:59
